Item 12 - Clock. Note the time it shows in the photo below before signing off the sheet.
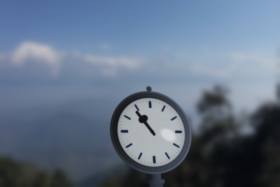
10:54
